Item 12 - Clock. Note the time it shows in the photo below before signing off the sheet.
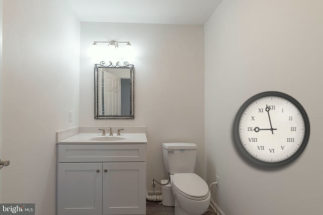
8:58
